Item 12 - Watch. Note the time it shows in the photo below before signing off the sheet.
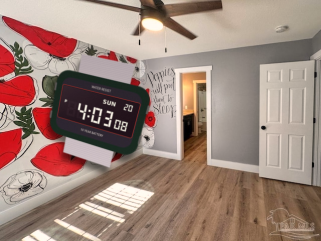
4:03:08
